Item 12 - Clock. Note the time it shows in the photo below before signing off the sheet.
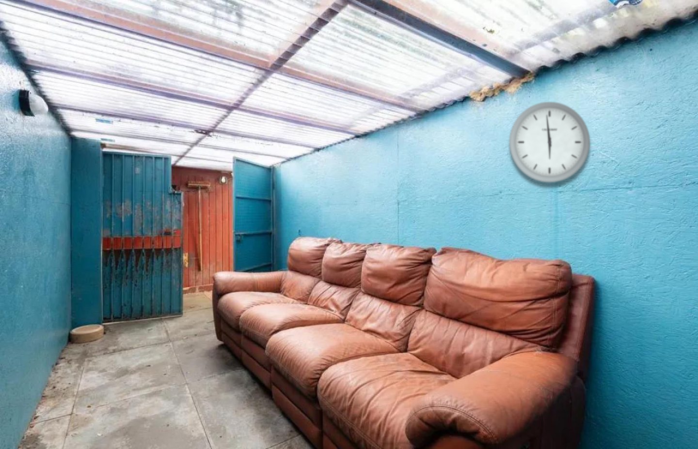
5:59
